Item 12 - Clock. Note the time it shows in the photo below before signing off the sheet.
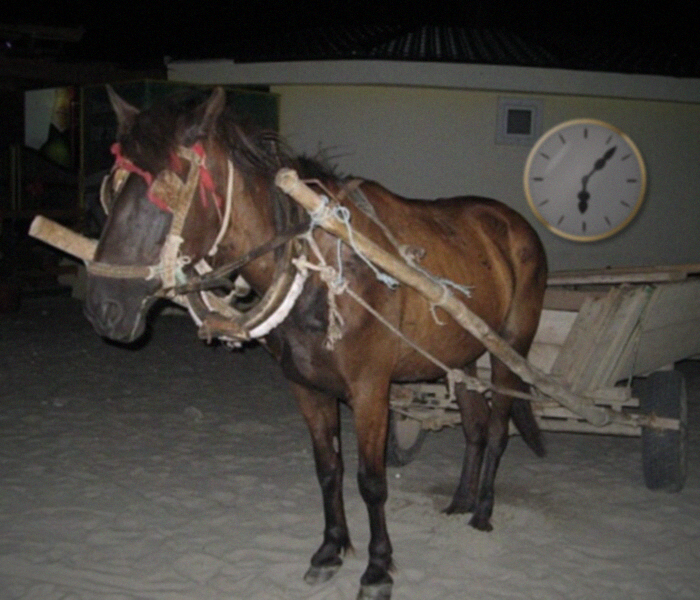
6:07
